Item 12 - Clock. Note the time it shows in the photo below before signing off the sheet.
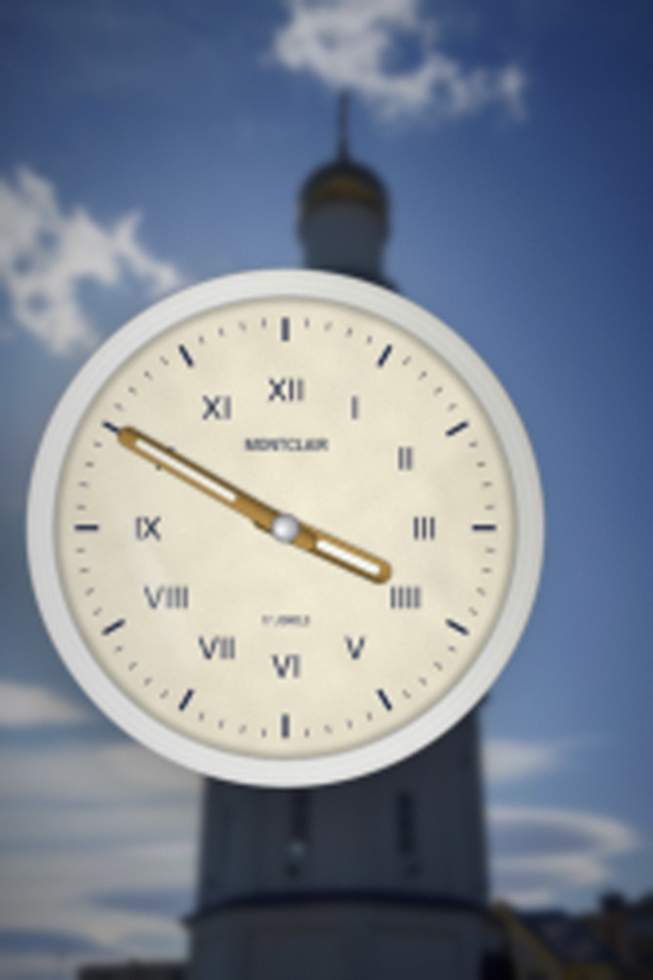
3:50
